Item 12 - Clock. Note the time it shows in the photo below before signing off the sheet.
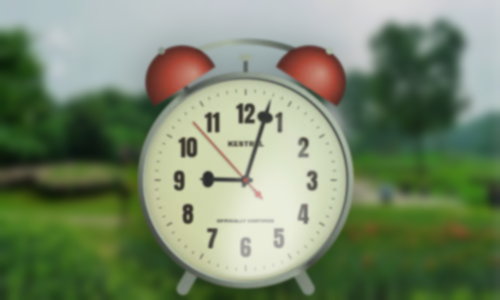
9:02:53
